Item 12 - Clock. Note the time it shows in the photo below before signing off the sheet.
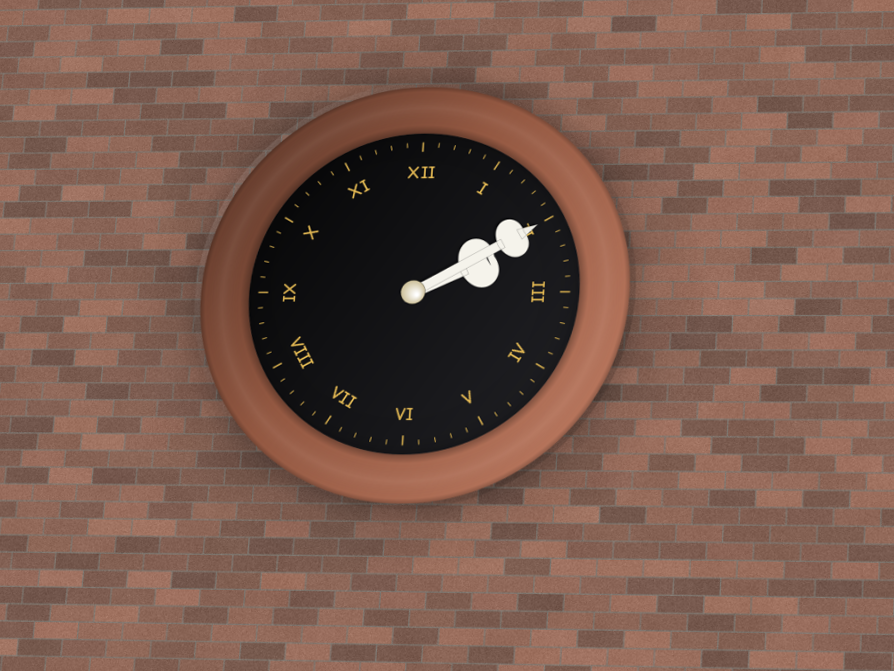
2:10
